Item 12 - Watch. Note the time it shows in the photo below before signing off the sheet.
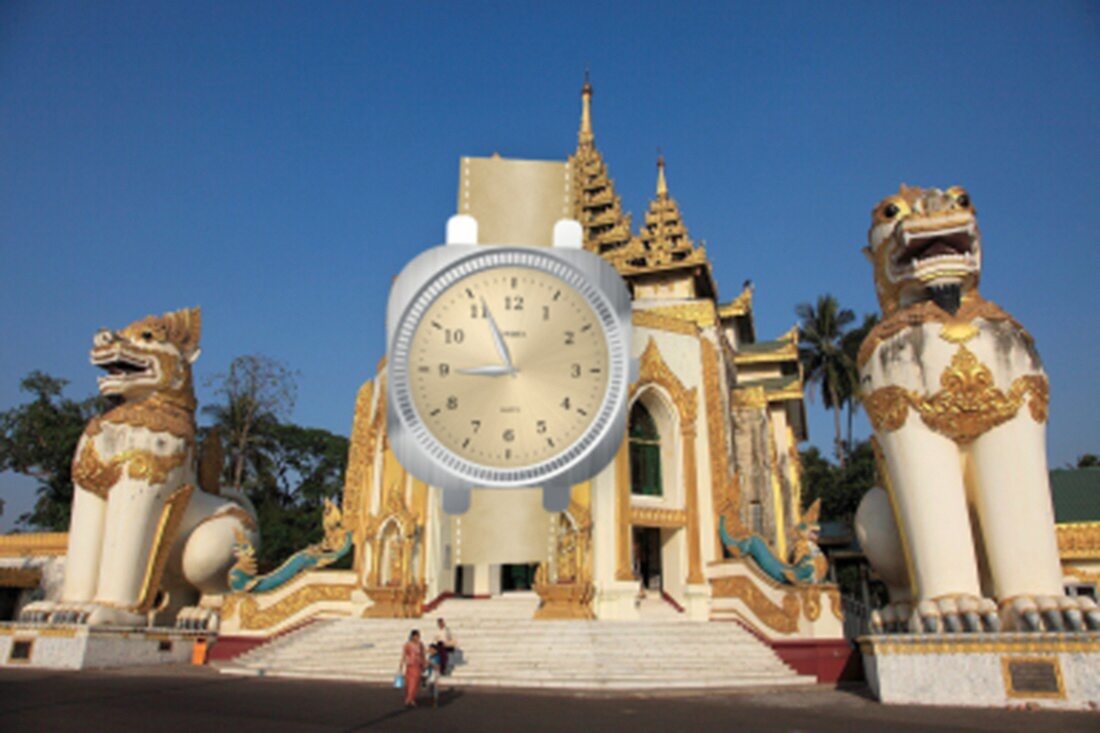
8:56
